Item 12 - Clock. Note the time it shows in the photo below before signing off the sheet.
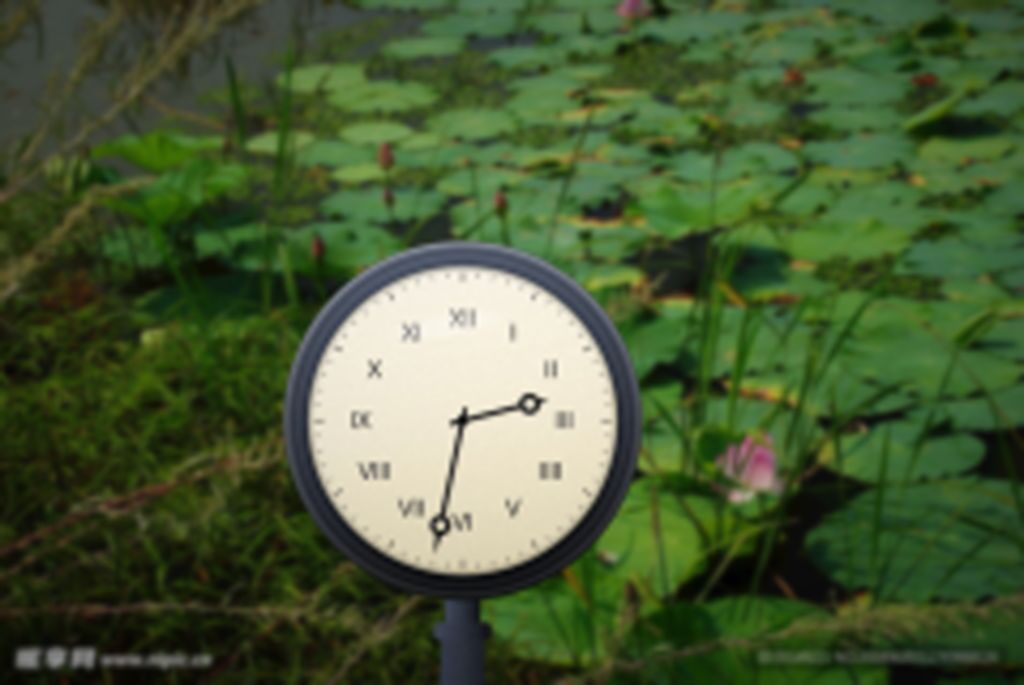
2:32
